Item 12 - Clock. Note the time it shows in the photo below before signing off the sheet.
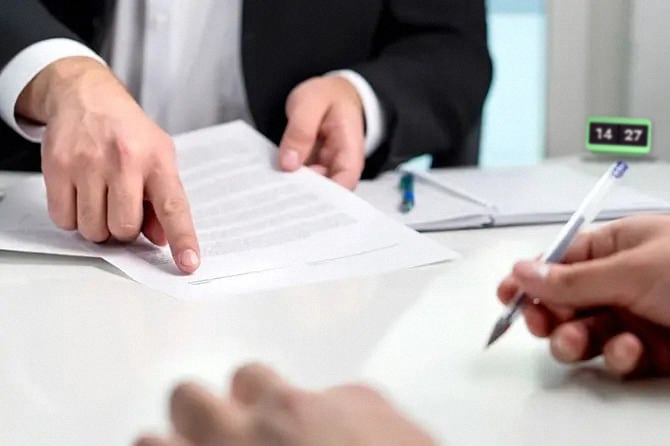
14:27
